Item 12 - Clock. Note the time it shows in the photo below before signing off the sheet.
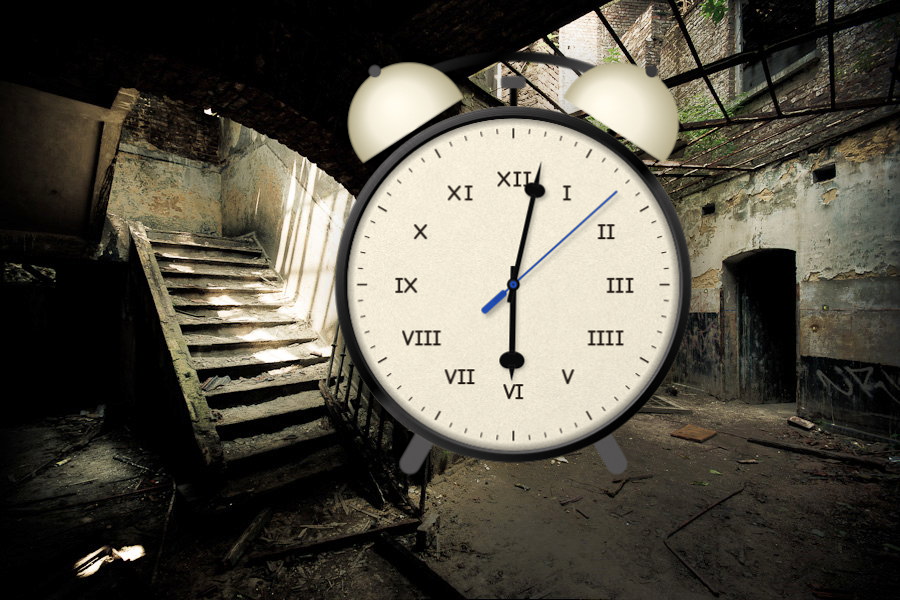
6:02:08
